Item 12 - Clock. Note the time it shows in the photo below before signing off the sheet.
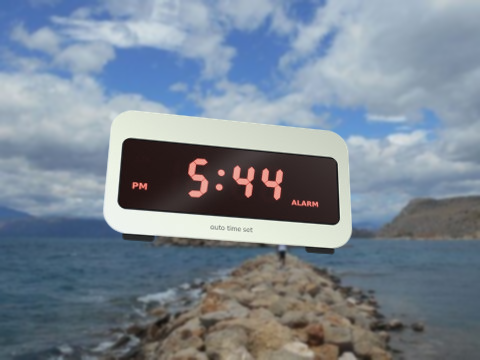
5:44
